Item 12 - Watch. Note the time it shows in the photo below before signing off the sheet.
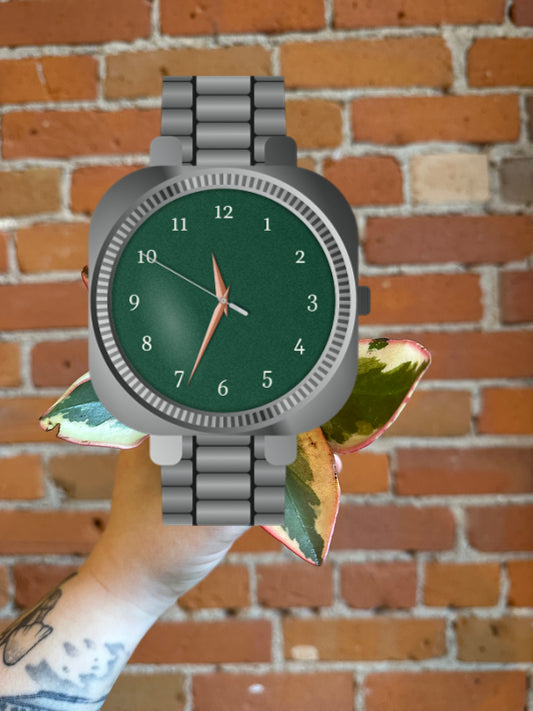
11:33:50
